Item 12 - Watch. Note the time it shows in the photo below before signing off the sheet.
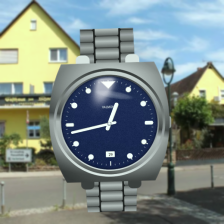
12:43
